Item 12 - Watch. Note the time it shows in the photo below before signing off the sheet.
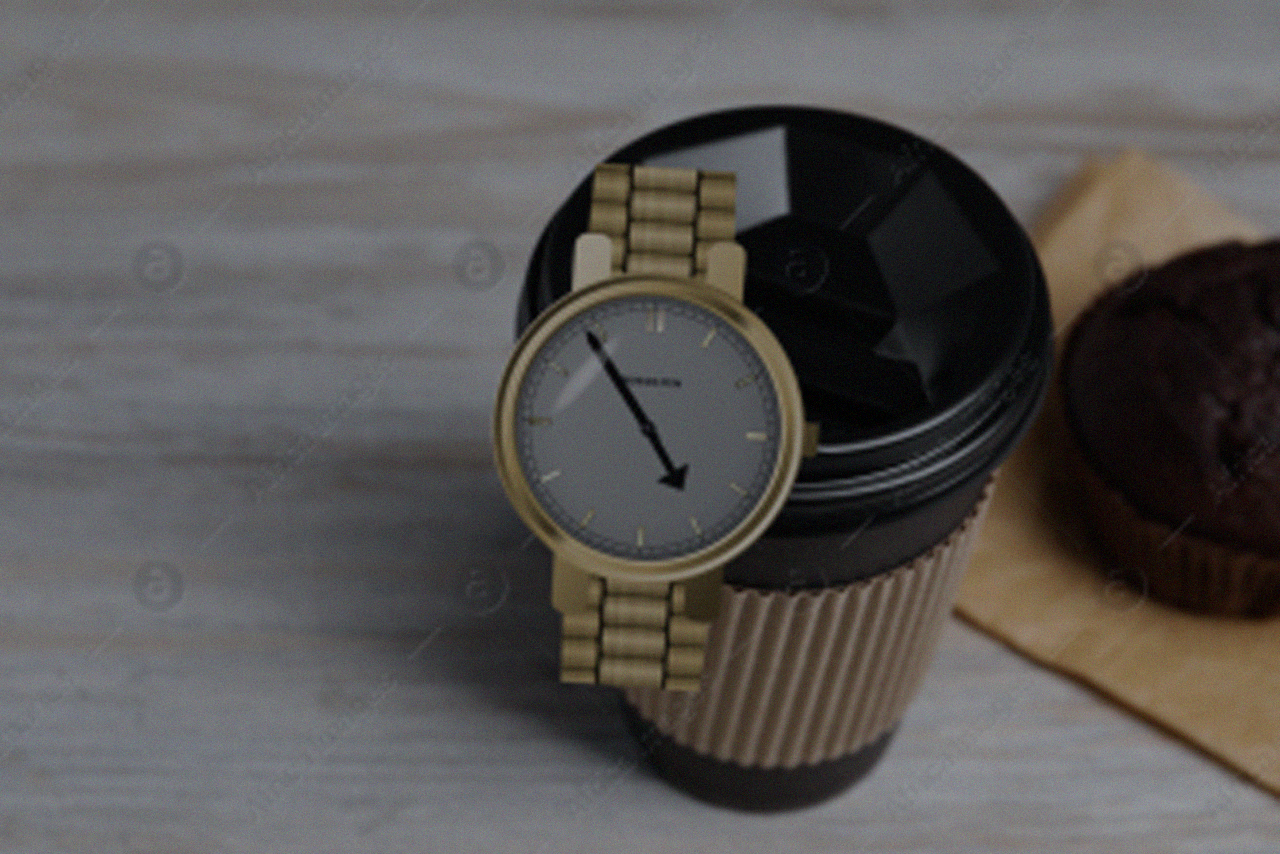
4:54
